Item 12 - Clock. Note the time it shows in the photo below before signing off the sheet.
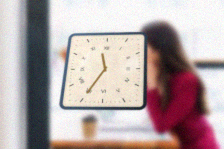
11:35
